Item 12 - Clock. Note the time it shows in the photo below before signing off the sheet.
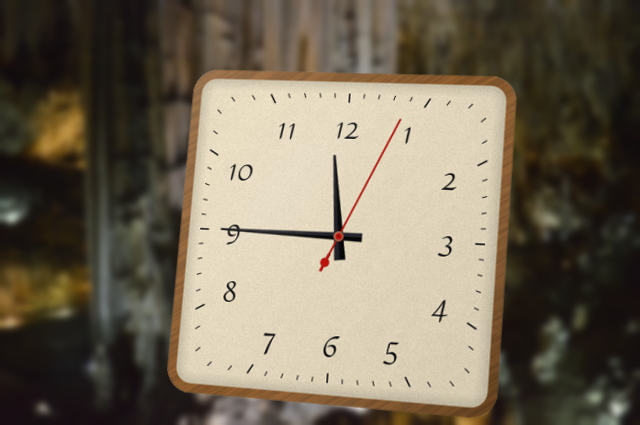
11:45:04
